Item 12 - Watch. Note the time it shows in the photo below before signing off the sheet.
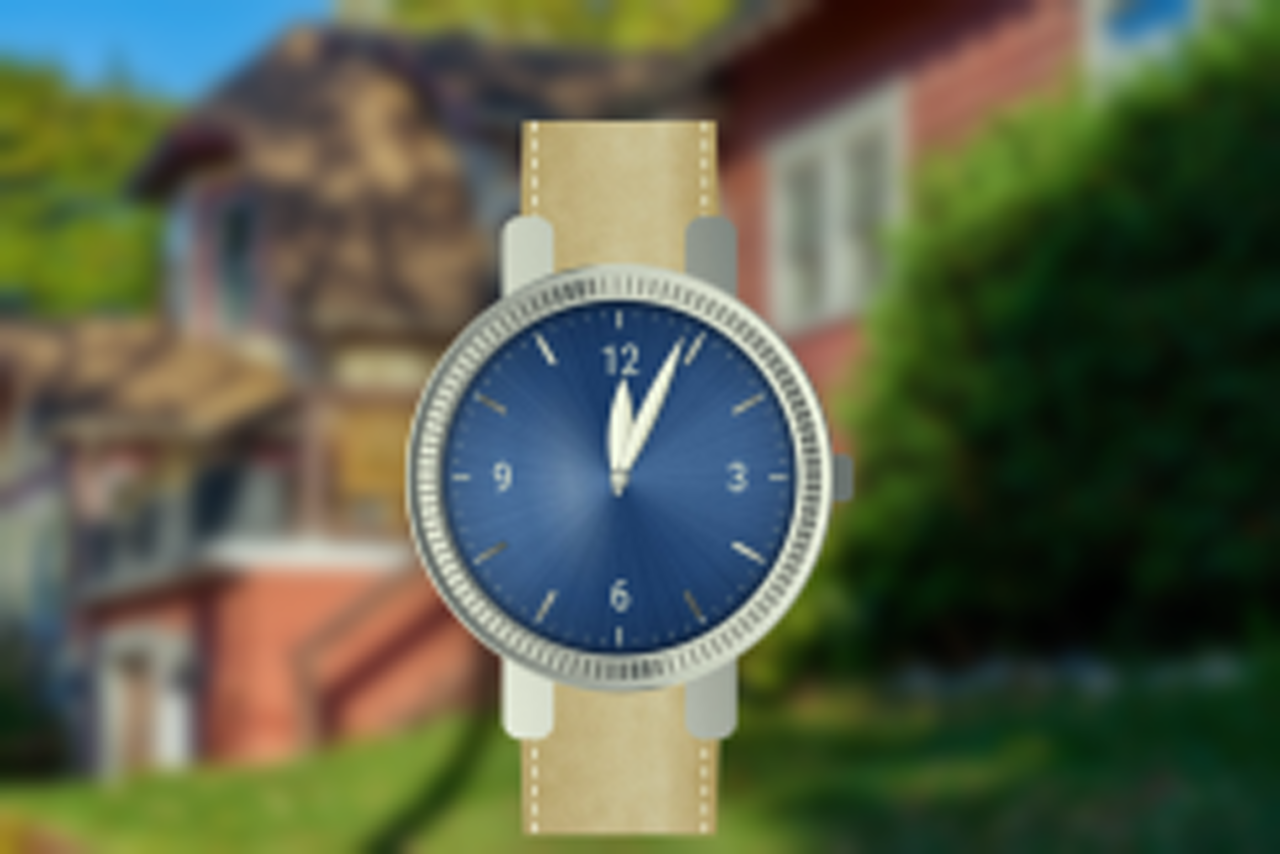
12:04
